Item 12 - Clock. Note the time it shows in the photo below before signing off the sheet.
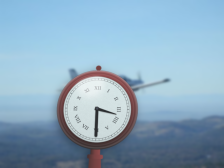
3:30
